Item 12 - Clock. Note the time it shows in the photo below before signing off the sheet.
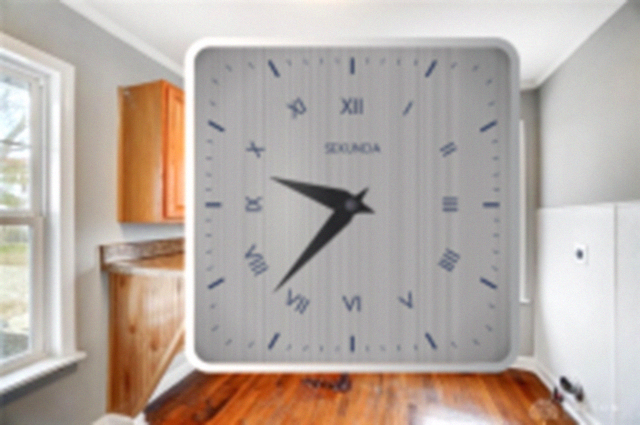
9:37
